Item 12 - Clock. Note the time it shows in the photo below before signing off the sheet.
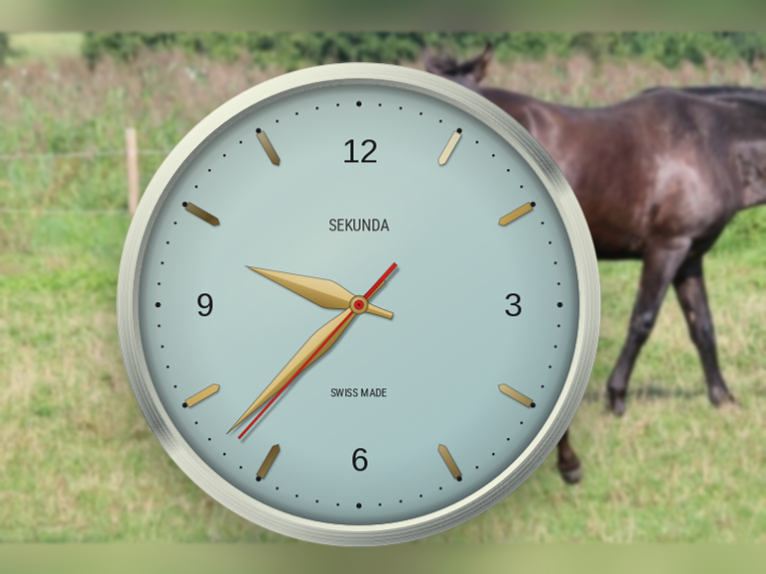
9:37:37
